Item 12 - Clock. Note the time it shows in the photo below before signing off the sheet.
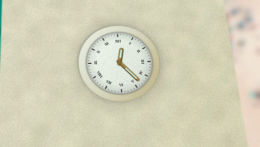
12:23
